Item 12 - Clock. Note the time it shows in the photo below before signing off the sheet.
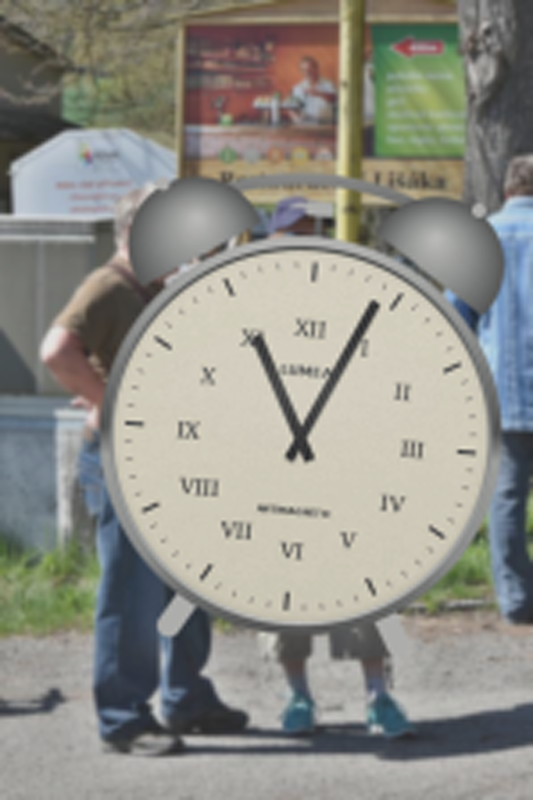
11:04
